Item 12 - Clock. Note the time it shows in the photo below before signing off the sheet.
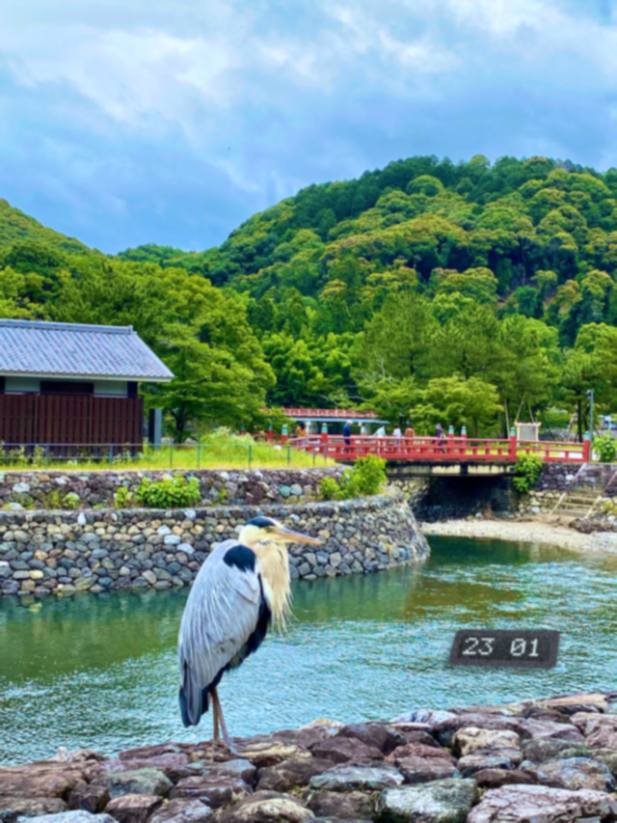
23:01
